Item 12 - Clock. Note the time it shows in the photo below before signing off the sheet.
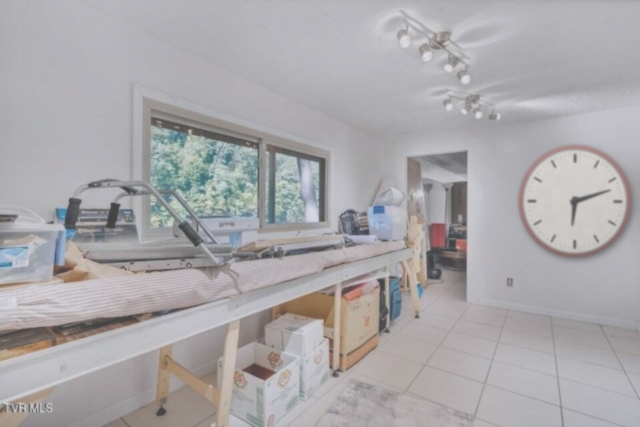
6:12
